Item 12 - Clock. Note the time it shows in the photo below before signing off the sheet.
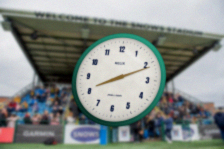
8:11
